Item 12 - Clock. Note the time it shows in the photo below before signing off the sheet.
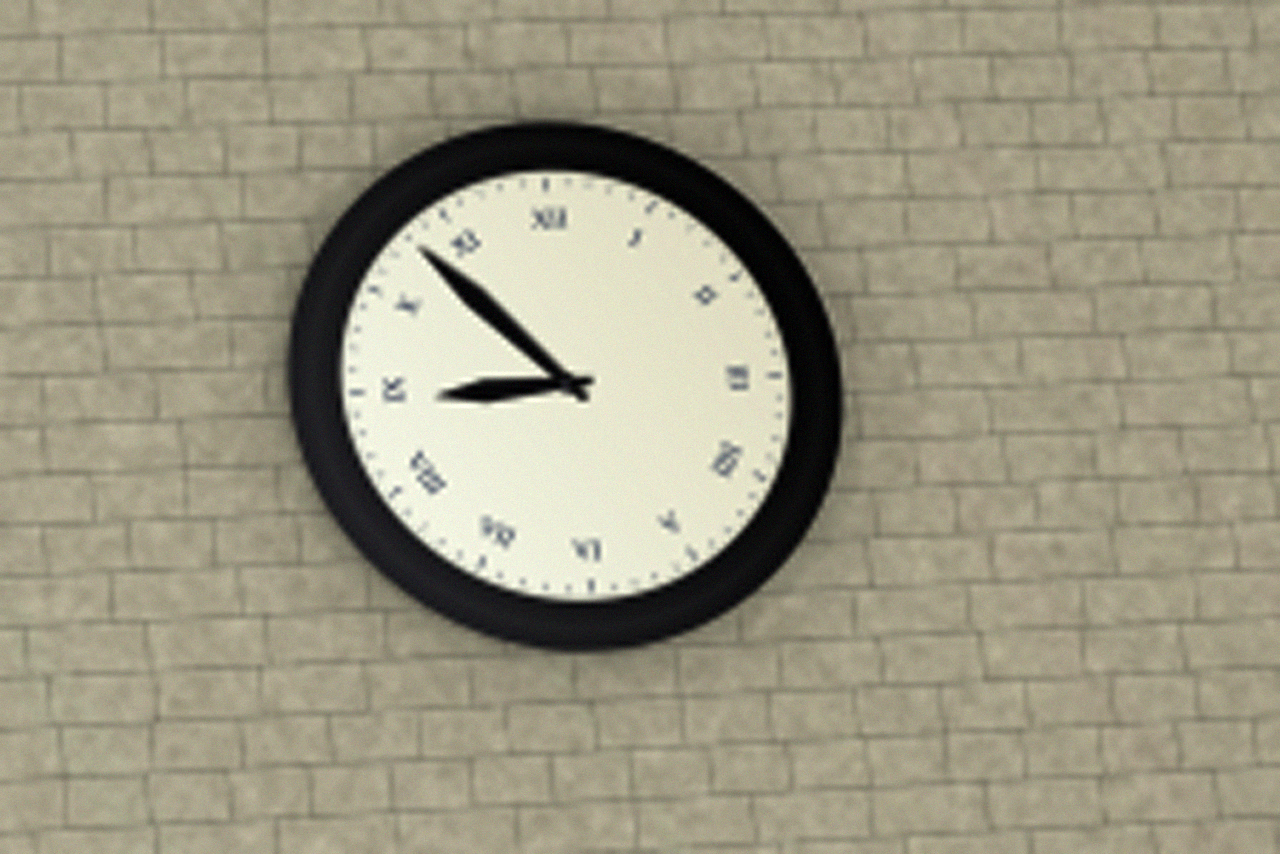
8:53
